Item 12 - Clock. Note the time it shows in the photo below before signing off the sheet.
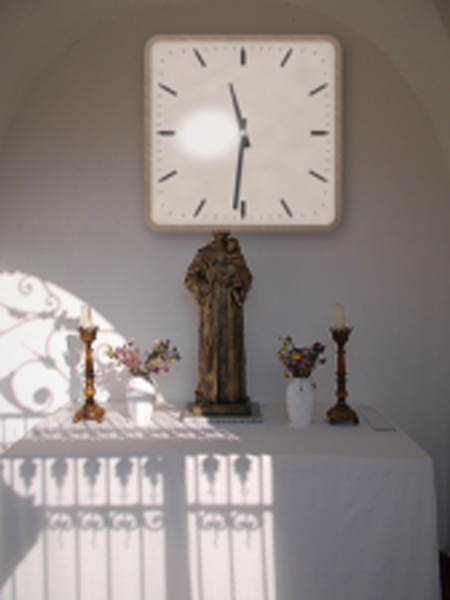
11:31
